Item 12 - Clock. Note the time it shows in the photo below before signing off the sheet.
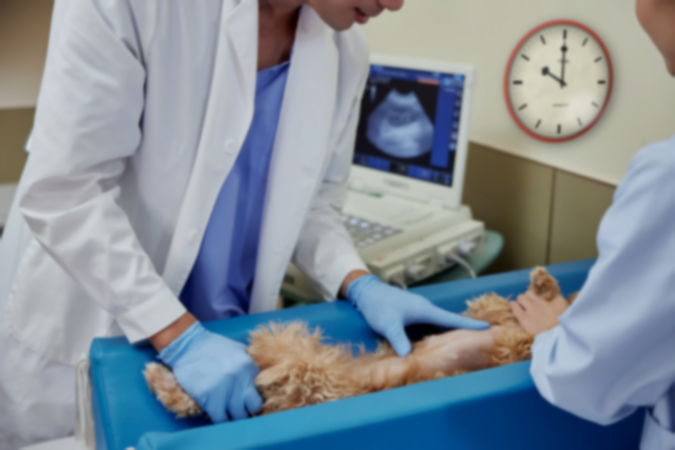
10:00
